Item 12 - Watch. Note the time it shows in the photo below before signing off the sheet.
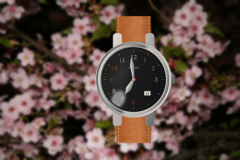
6:59
